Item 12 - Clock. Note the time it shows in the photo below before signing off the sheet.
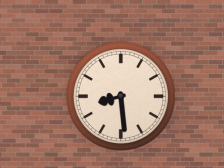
8:29
